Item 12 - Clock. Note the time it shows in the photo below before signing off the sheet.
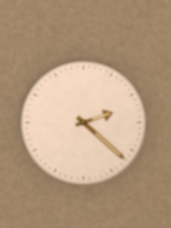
2:22
